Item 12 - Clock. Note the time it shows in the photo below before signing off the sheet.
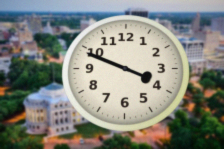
3:49
